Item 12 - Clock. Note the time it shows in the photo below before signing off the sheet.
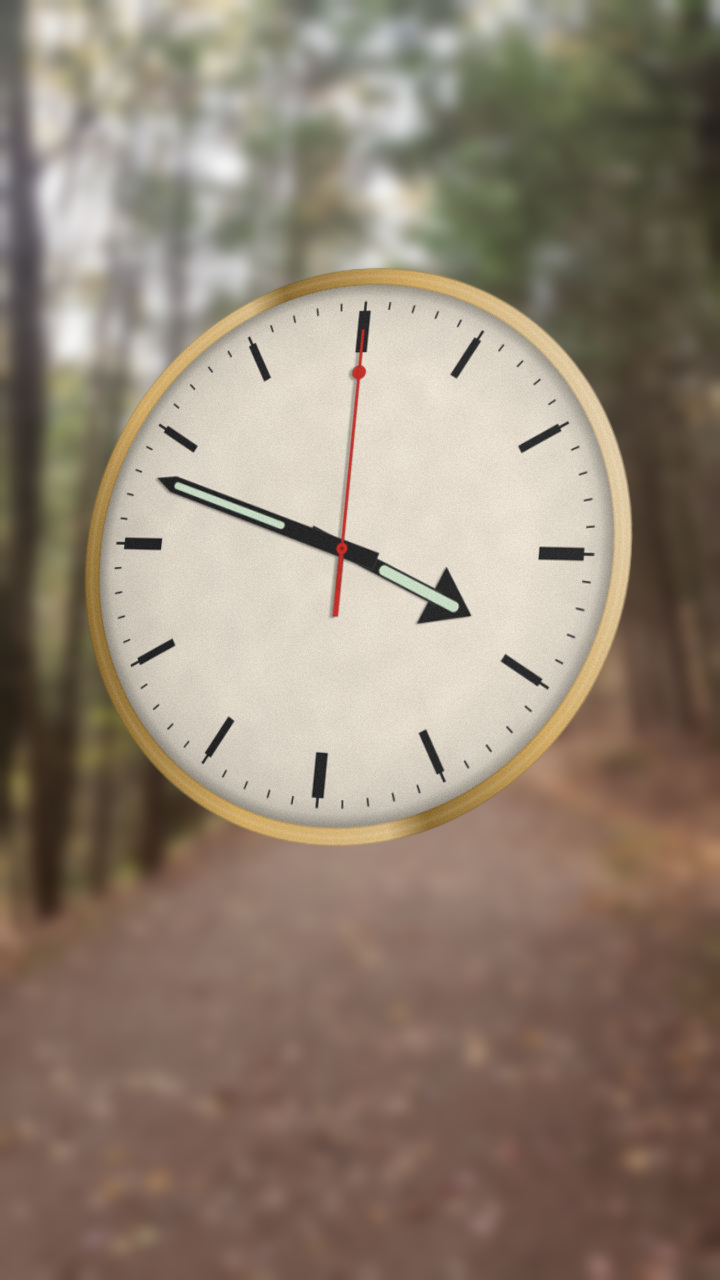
3:48:00
